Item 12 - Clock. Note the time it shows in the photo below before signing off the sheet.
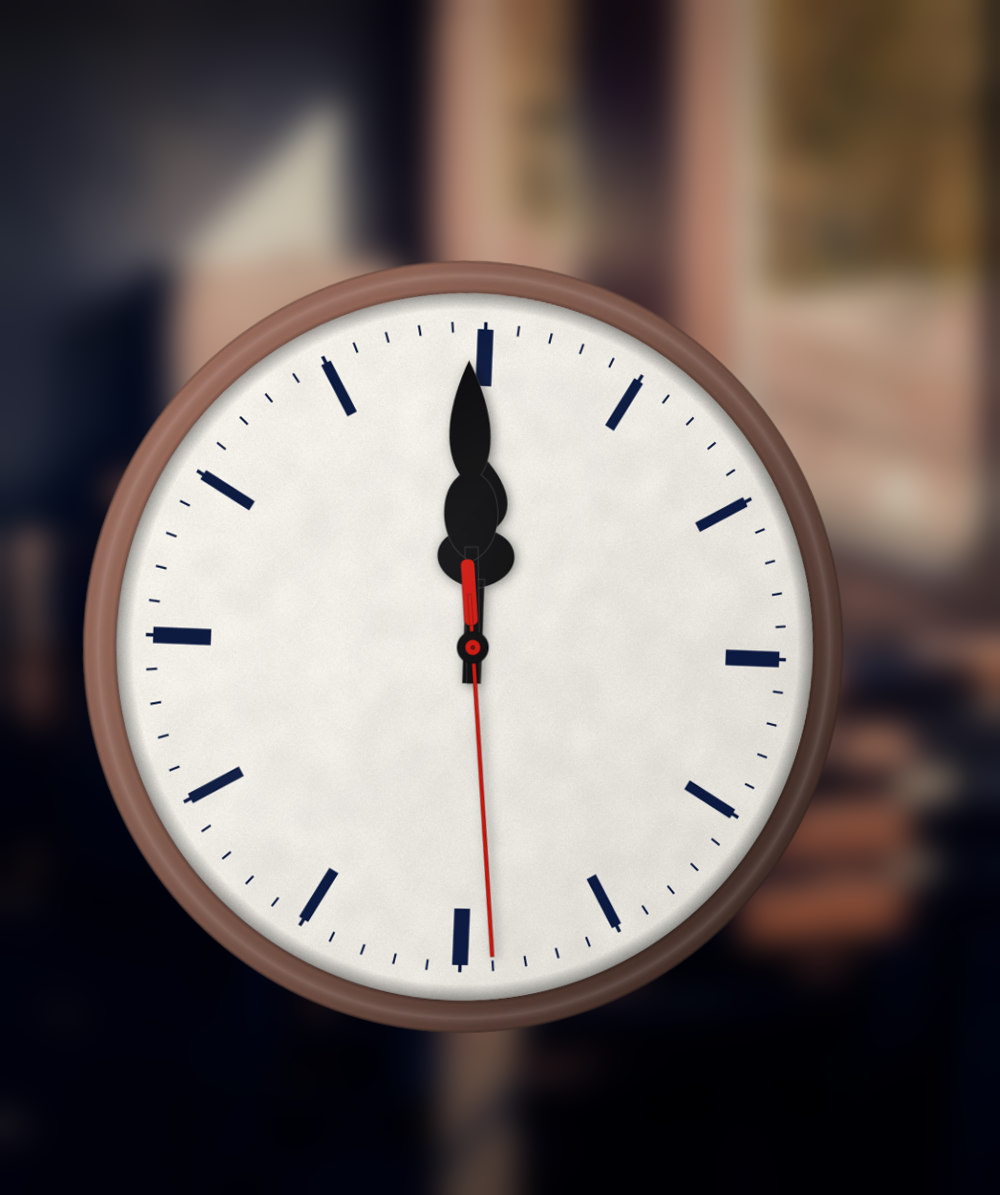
11:59:29
